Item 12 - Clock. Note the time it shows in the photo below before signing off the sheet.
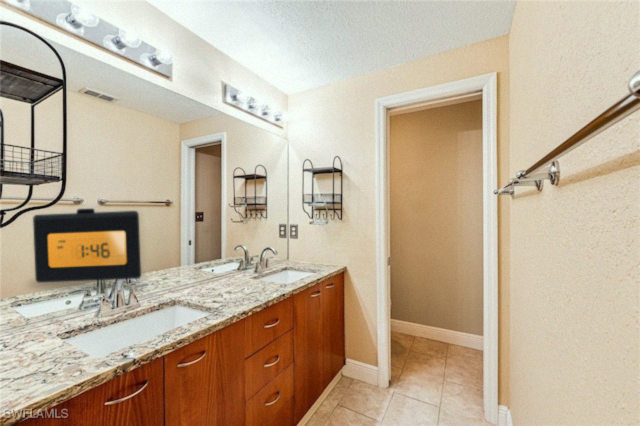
1:46
